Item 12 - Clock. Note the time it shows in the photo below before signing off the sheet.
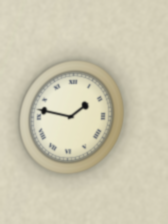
1:47
